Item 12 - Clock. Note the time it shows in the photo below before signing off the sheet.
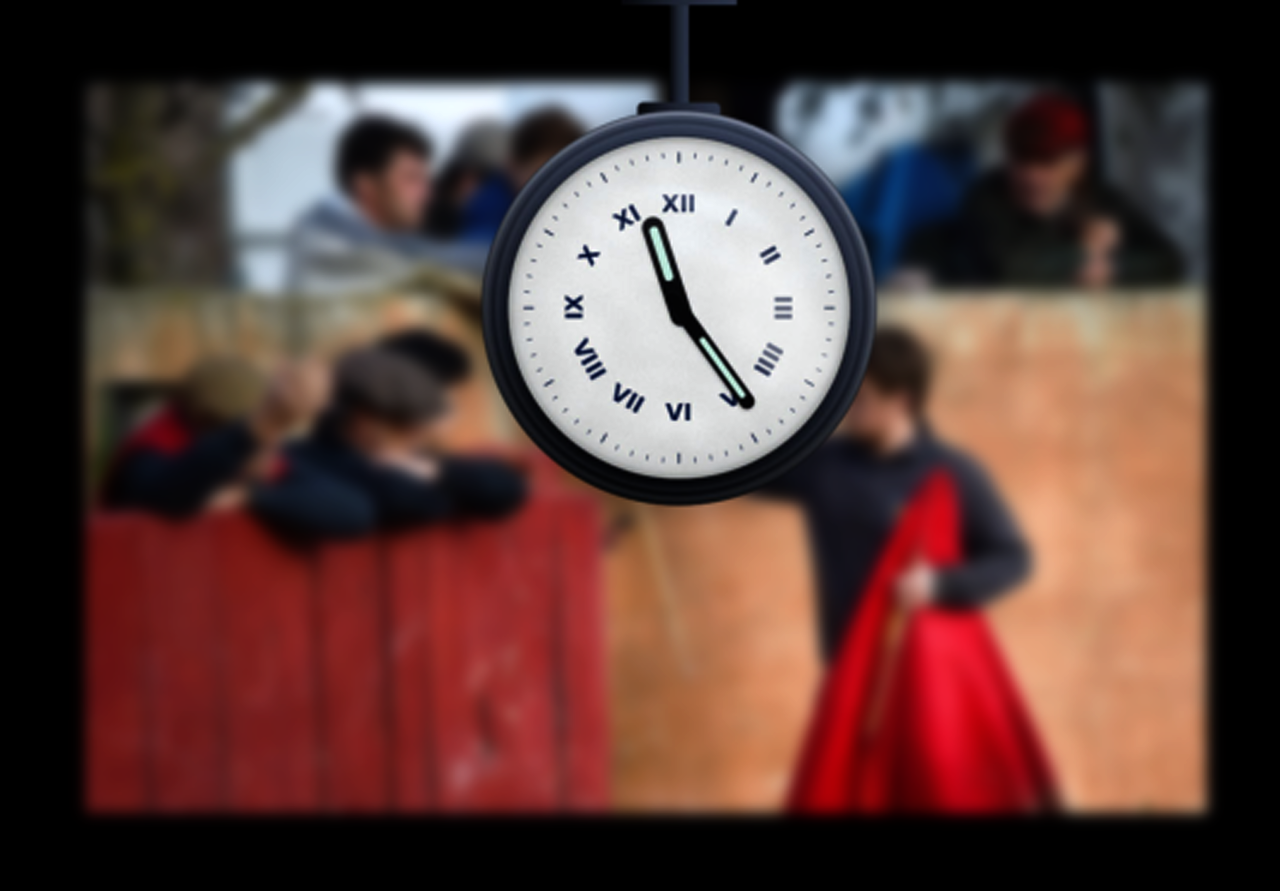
11:24
